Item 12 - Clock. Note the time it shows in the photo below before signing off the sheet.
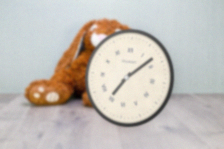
7:08
